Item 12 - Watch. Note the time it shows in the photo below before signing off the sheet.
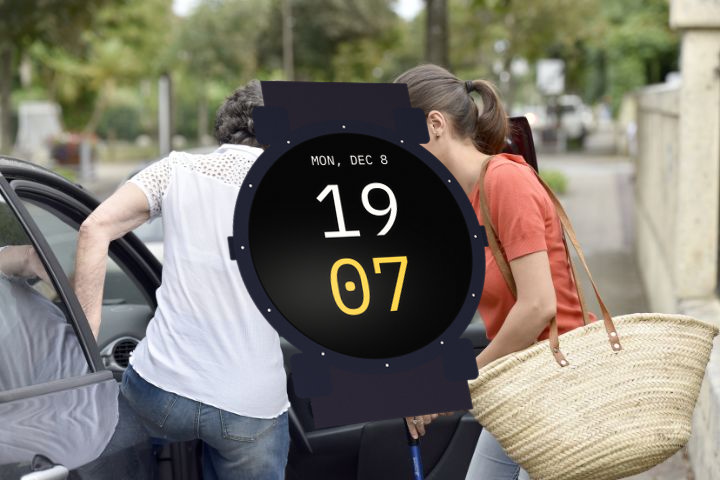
19:07
